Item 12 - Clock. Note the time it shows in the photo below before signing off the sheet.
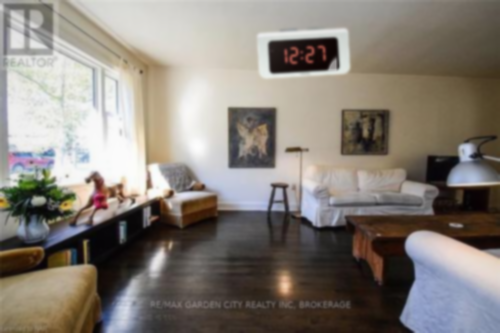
12:27
